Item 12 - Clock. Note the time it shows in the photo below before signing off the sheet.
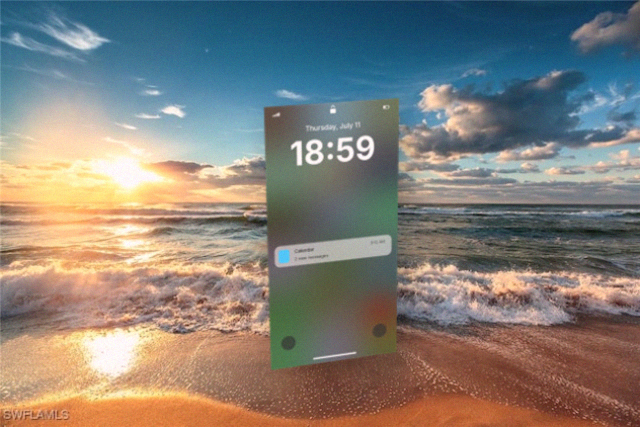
18:59
